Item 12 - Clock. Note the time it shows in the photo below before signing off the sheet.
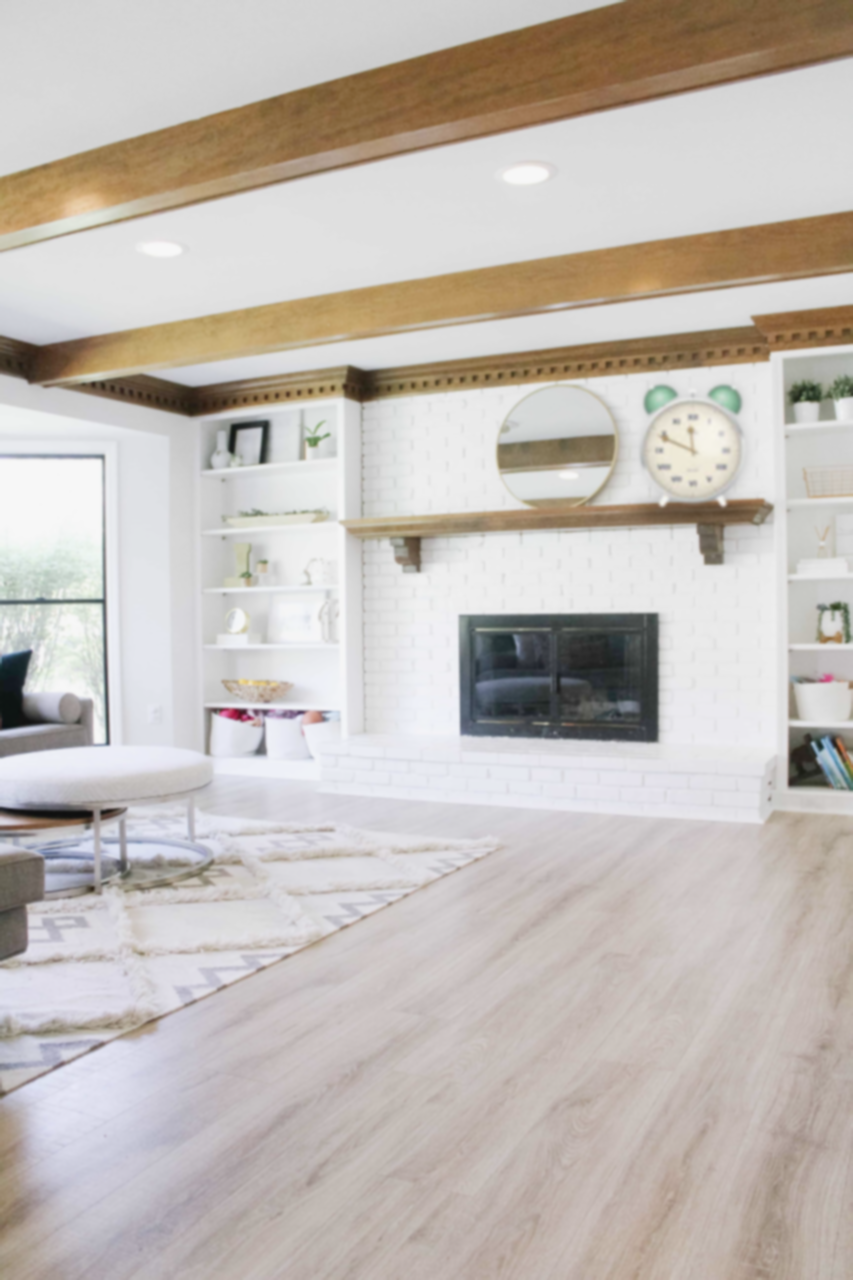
11:49
